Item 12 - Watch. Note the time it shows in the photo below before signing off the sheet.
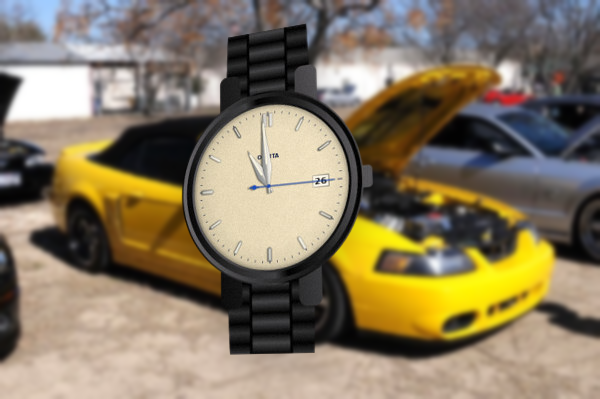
10:59:15
